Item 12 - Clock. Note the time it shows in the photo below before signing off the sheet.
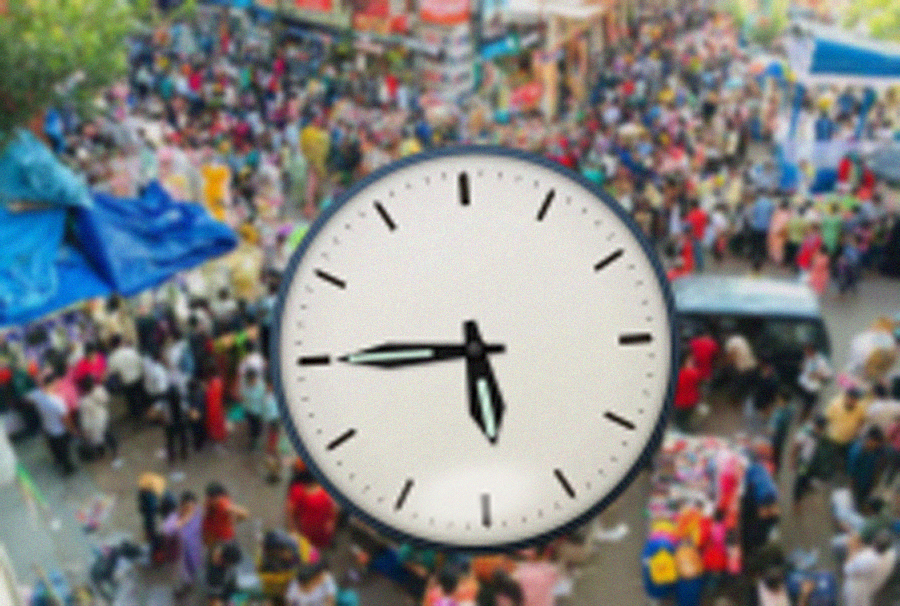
5:45
